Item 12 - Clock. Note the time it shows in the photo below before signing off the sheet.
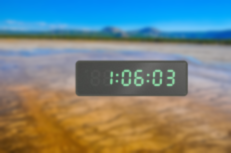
1:06:03
